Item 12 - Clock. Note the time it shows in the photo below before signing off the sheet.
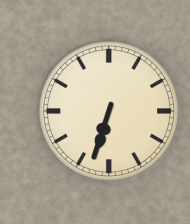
6:33
